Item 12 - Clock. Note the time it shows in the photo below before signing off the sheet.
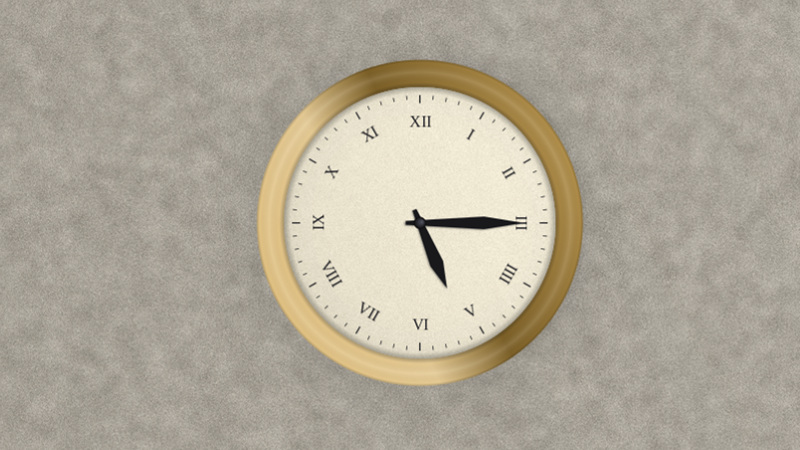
5:15
